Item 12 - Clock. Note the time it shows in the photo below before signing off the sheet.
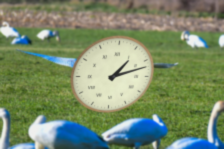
1:12
